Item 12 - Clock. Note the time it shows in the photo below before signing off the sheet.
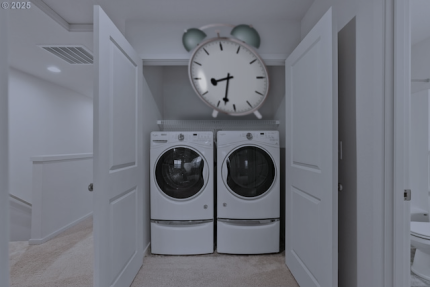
8:33
